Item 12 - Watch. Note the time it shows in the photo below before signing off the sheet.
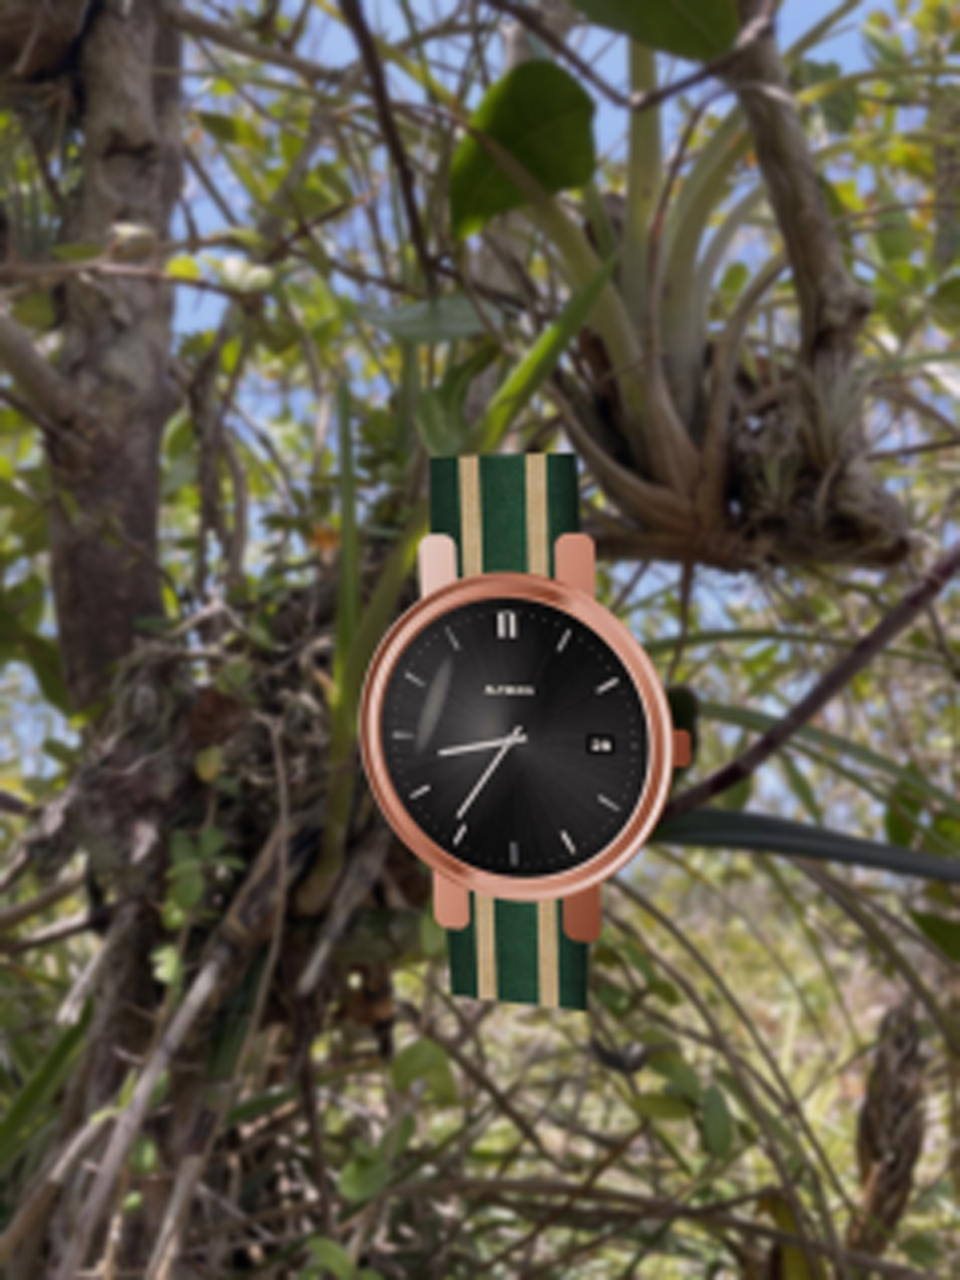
8:36
